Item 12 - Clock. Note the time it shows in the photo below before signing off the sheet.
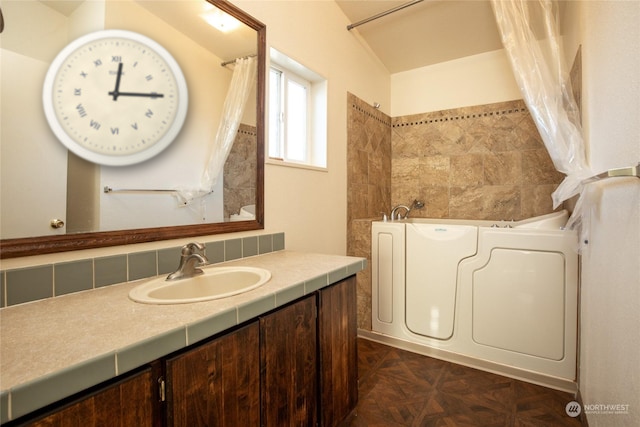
12:15
